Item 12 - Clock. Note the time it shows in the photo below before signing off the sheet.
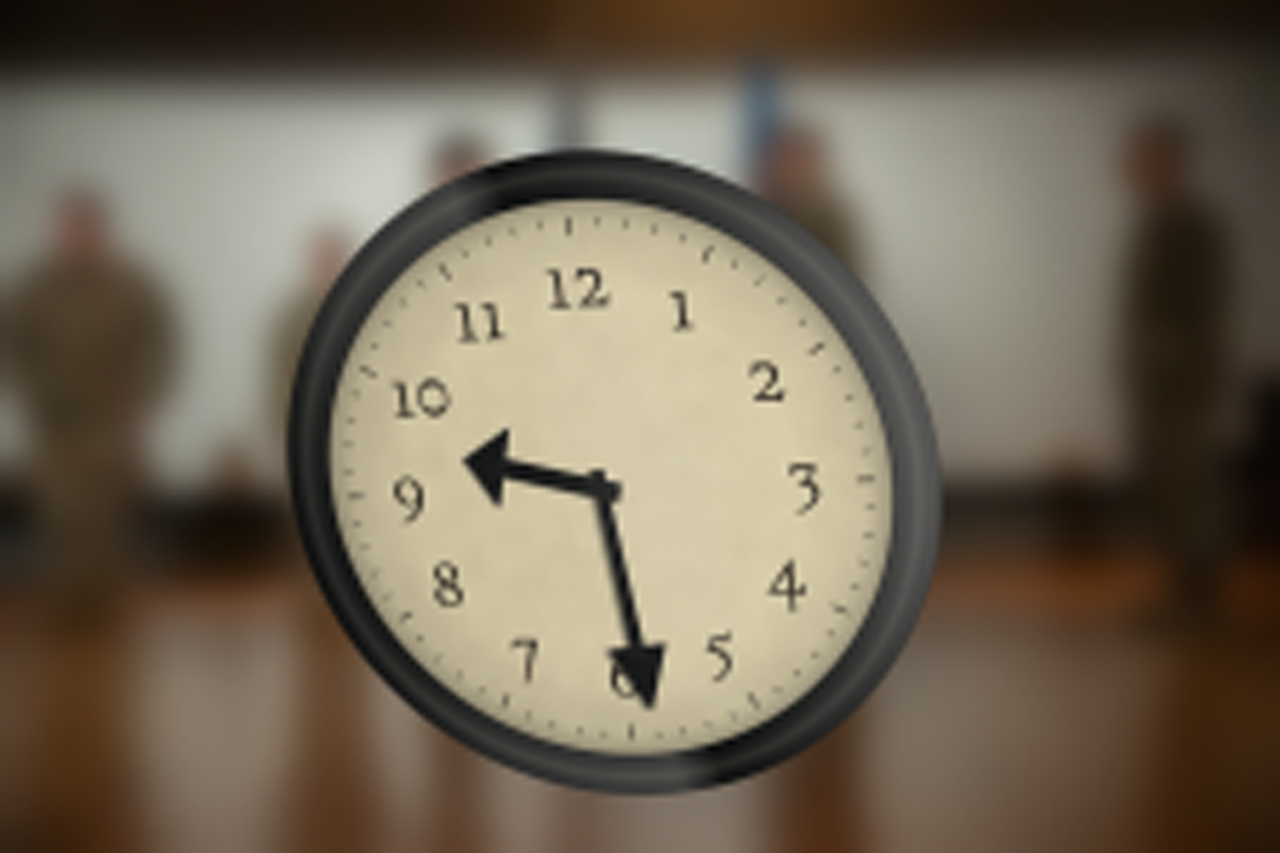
9:29
